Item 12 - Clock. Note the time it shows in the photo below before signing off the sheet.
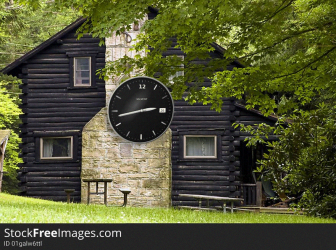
2:43
